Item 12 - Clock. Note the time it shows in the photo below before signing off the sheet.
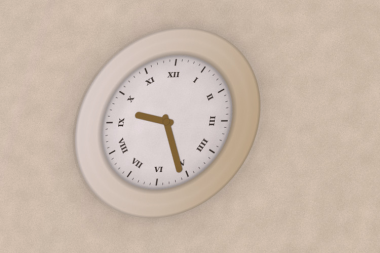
9:26
